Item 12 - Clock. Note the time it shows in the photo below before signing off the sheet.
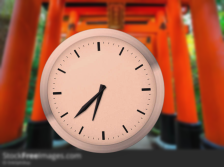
6:38
